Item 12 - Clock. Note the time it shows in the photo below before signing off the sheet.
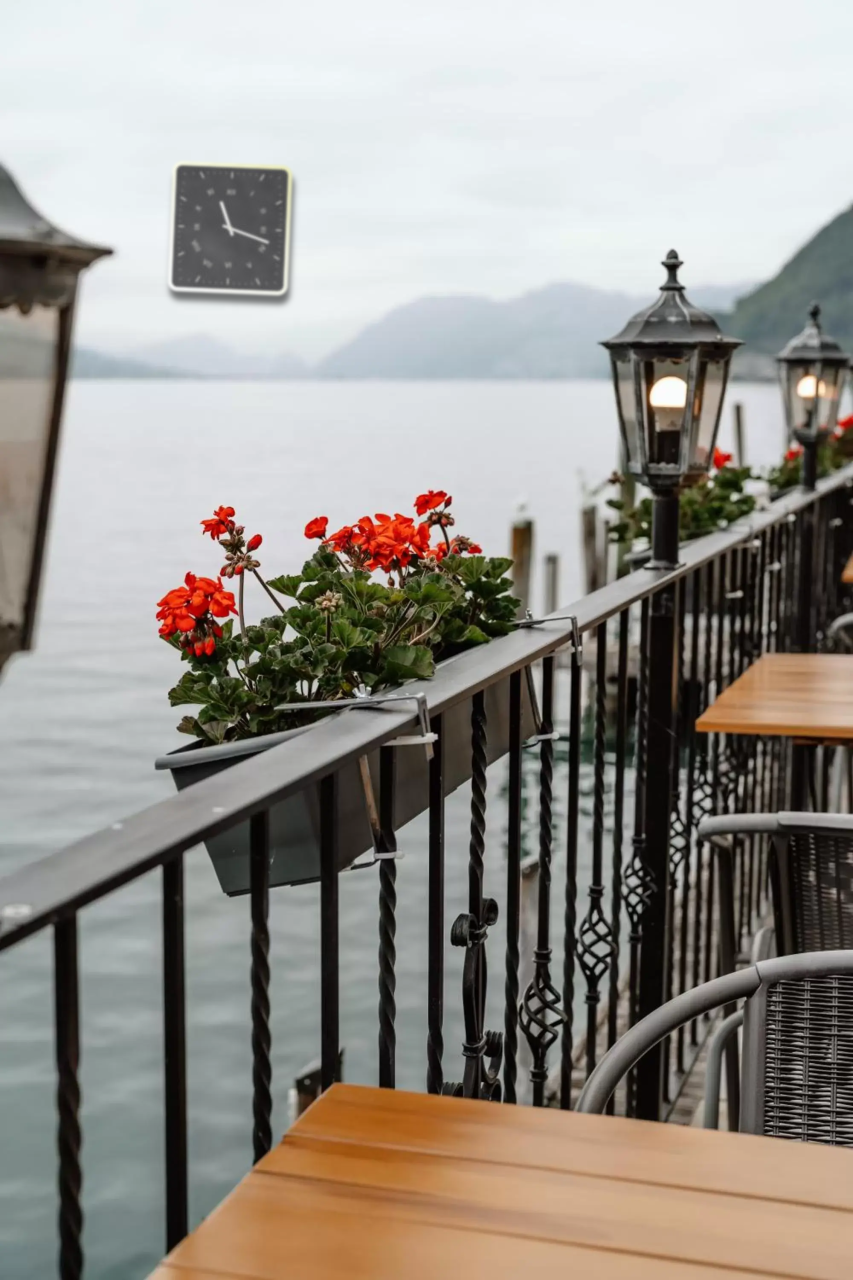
11:18
